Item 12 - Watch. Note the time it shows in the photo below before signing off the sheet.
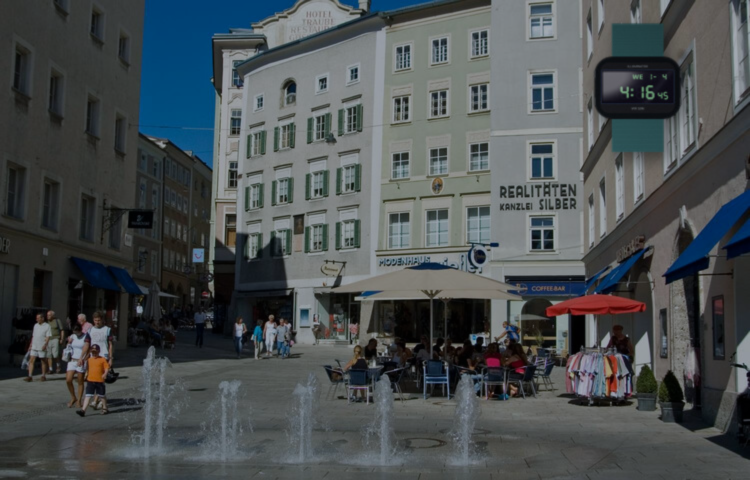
4:16
